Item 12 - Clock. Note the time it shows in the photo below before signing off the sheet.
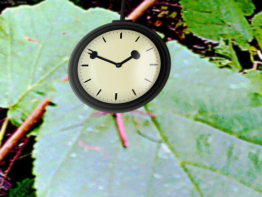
1:49
